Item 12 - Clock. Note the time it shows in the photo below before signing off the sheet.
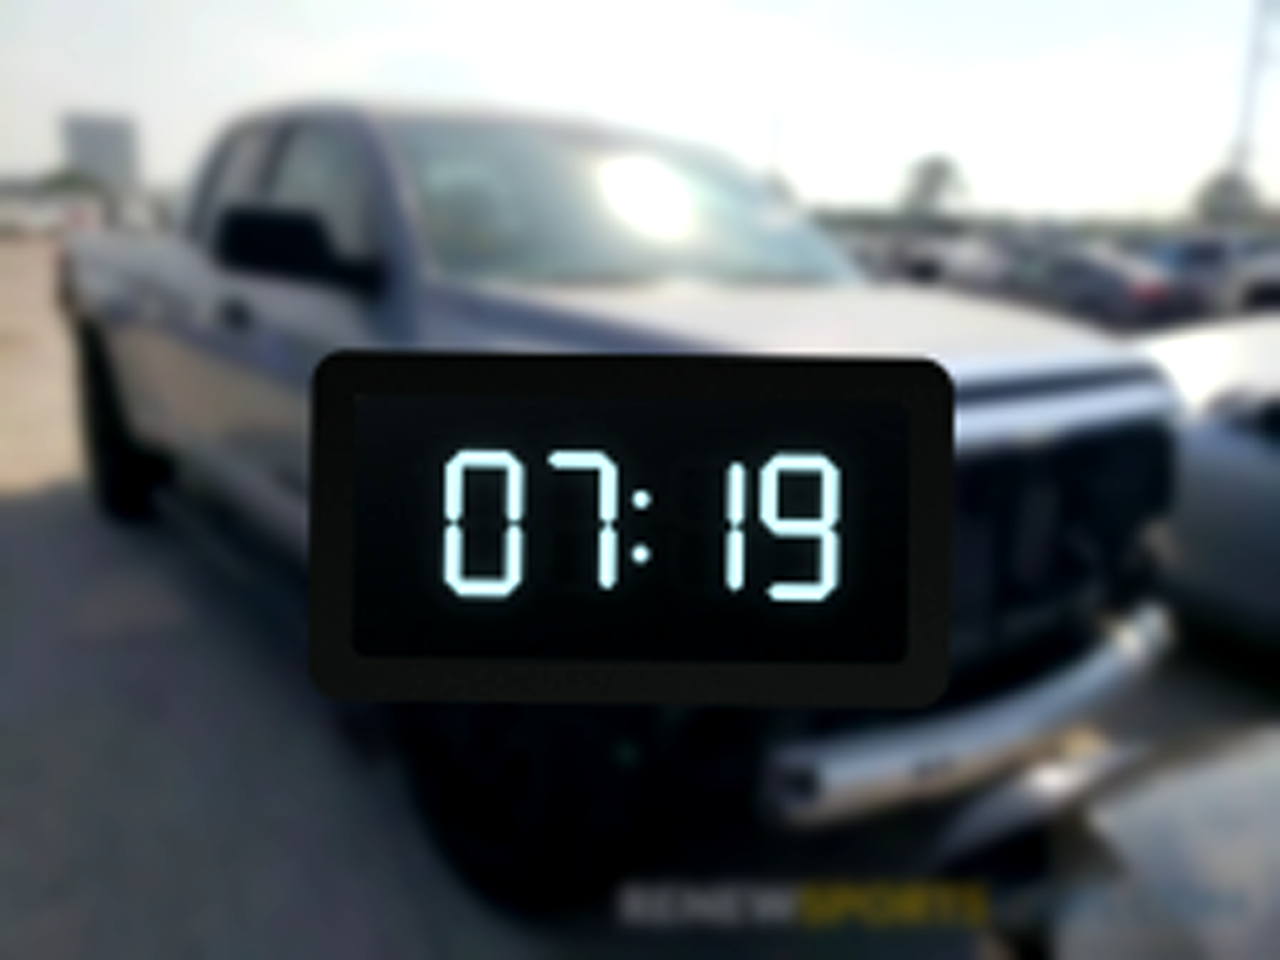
7:19
